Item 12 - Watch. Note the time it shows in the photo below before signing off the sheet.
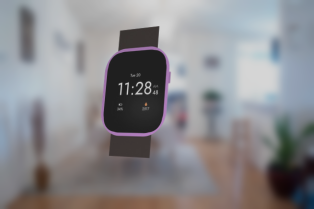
11:28
